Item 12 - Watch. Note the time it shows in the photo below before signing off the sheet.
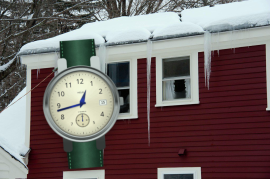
12:43
